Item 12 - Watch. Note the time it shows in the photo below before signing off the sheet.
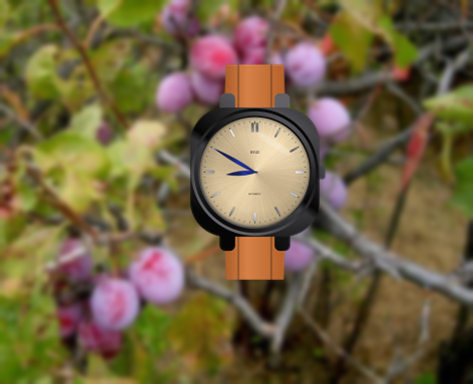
8:50
